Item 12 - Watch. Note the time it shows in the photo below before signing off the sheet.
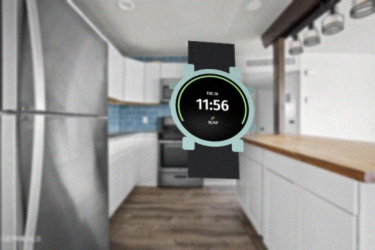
11:56
